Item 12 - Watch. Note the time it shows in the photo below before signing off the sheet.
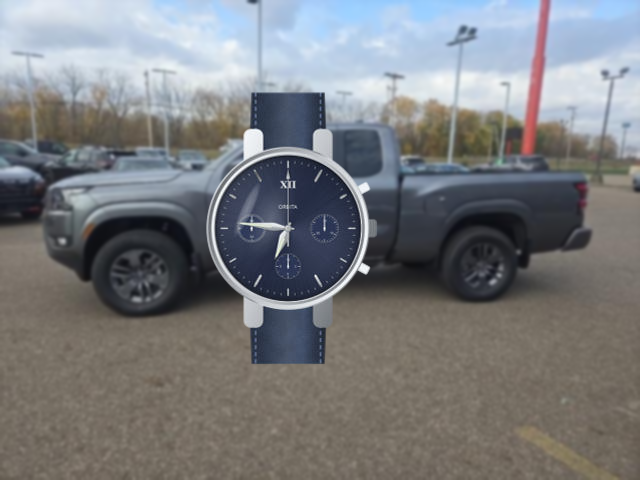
6:46
